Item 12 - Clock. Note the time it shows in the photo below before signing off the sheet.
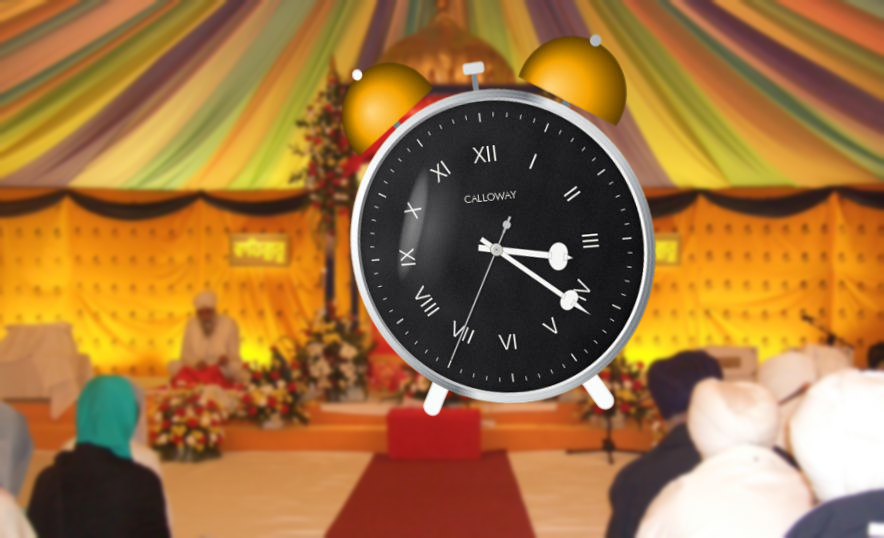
3:21:35
